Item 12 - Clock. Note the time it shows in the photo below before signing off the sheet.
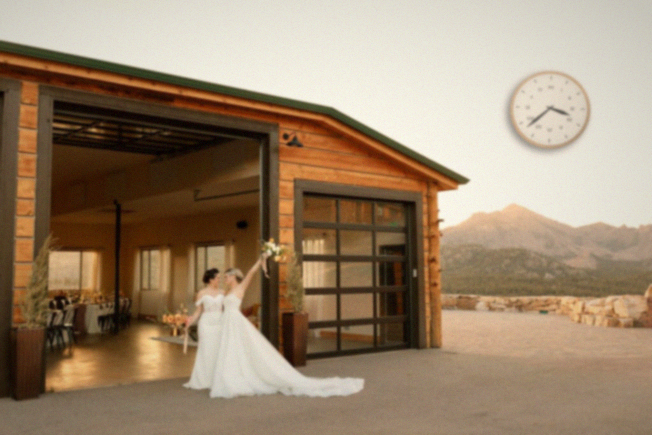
3:38
